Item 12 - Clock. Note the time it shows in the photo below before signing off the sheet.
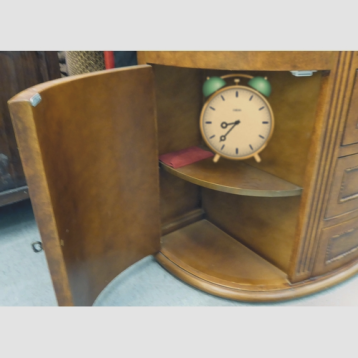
8:37
